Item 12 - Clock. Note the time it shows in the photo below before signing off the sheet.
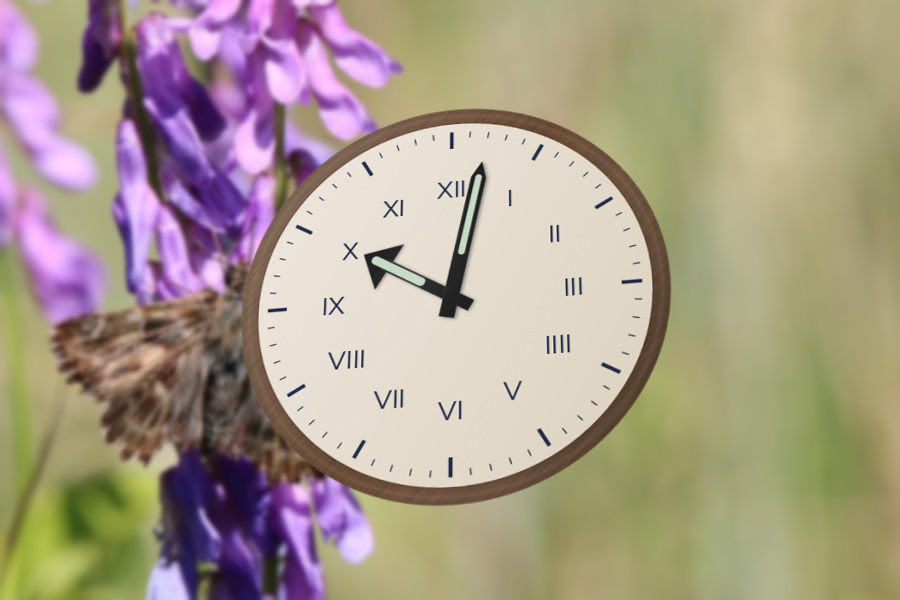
10:02
